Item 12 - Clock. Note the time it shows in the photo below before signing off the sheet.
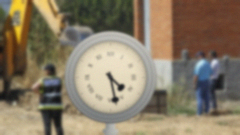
4:28
